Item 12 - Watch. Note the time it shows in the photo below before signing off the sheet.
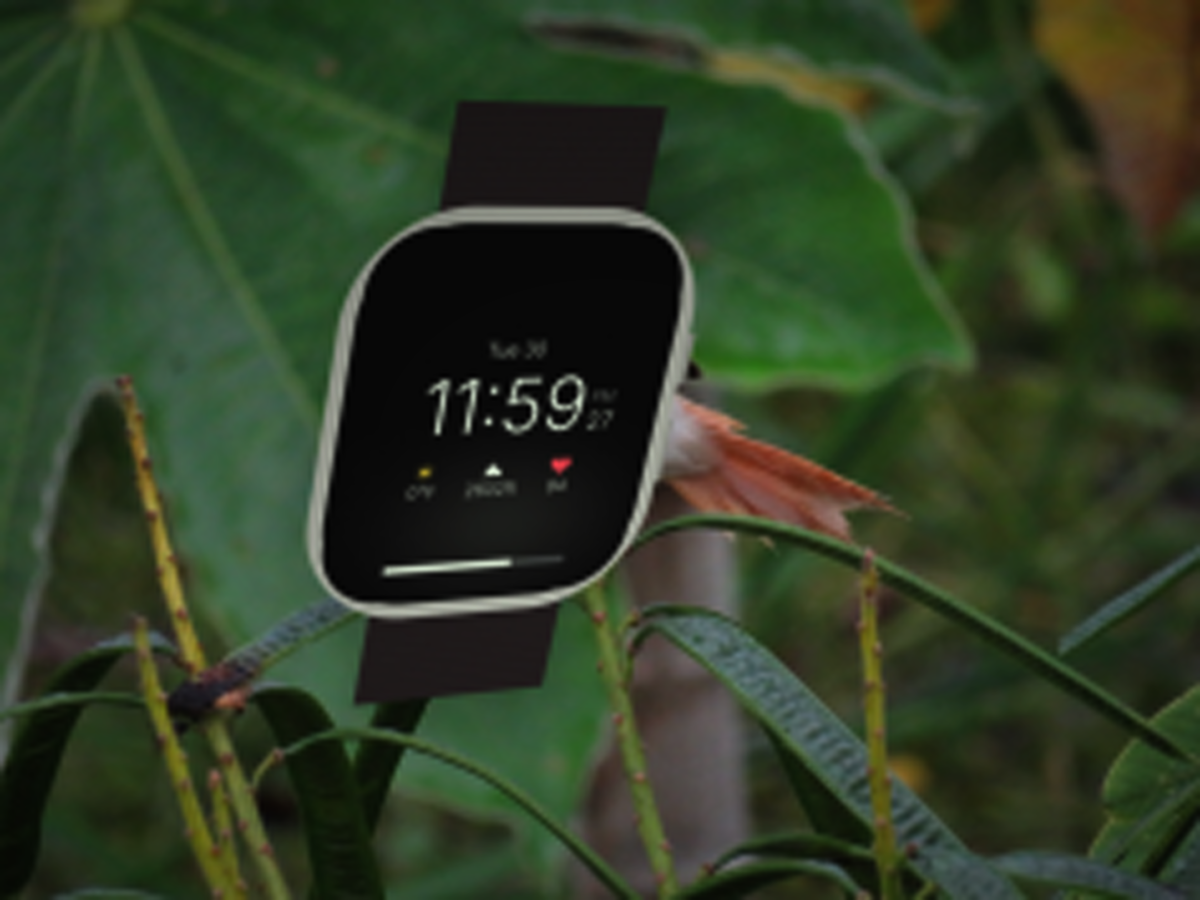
11:59
